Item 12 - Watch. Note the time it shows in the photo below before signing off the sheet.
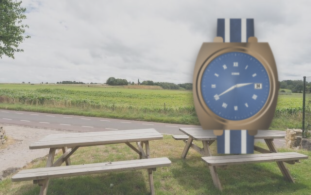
2:40
